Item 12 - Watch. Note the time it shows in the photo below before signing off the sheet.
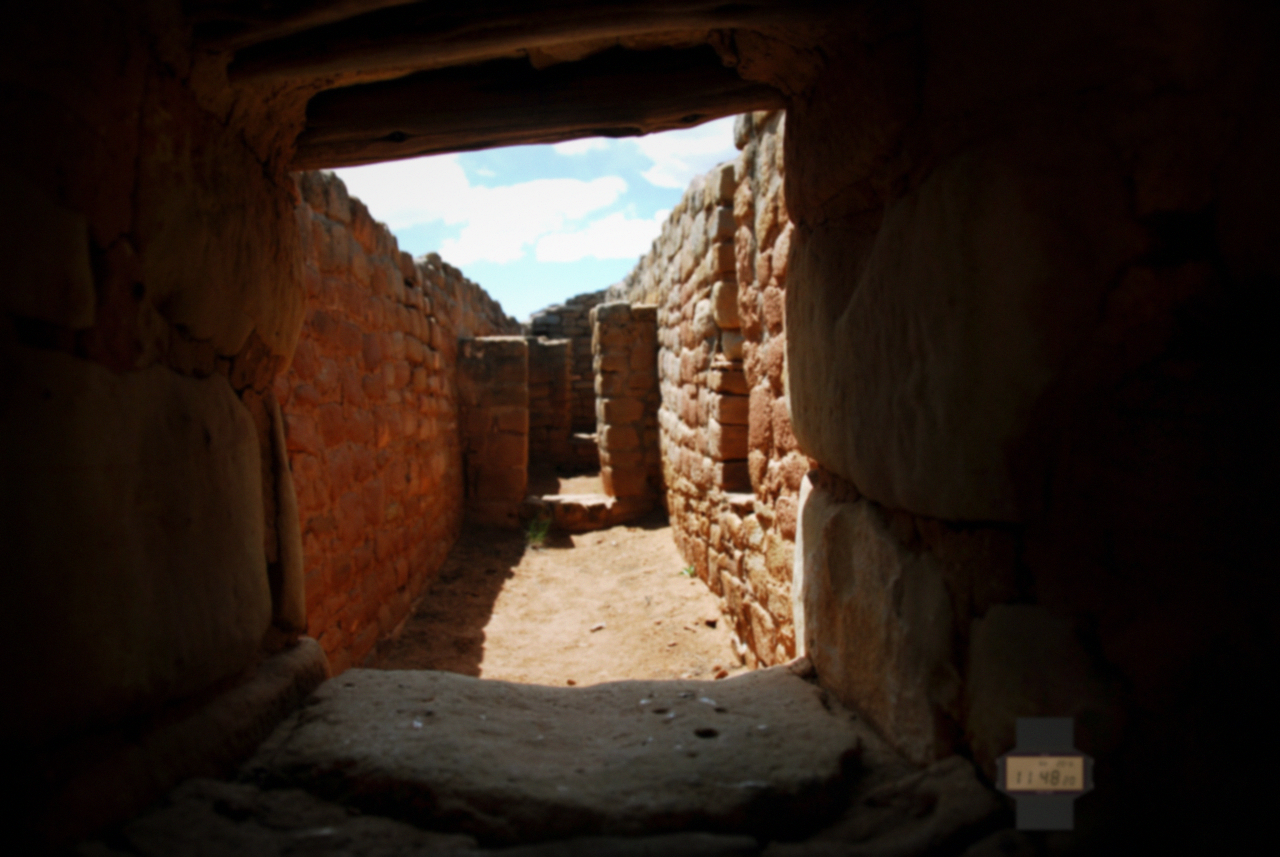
11:48
